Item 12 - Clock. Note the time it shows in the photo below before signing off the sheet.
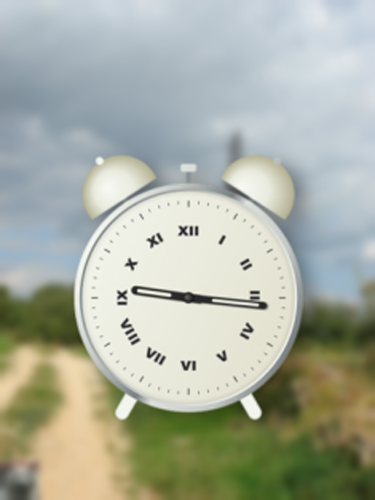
9:16
